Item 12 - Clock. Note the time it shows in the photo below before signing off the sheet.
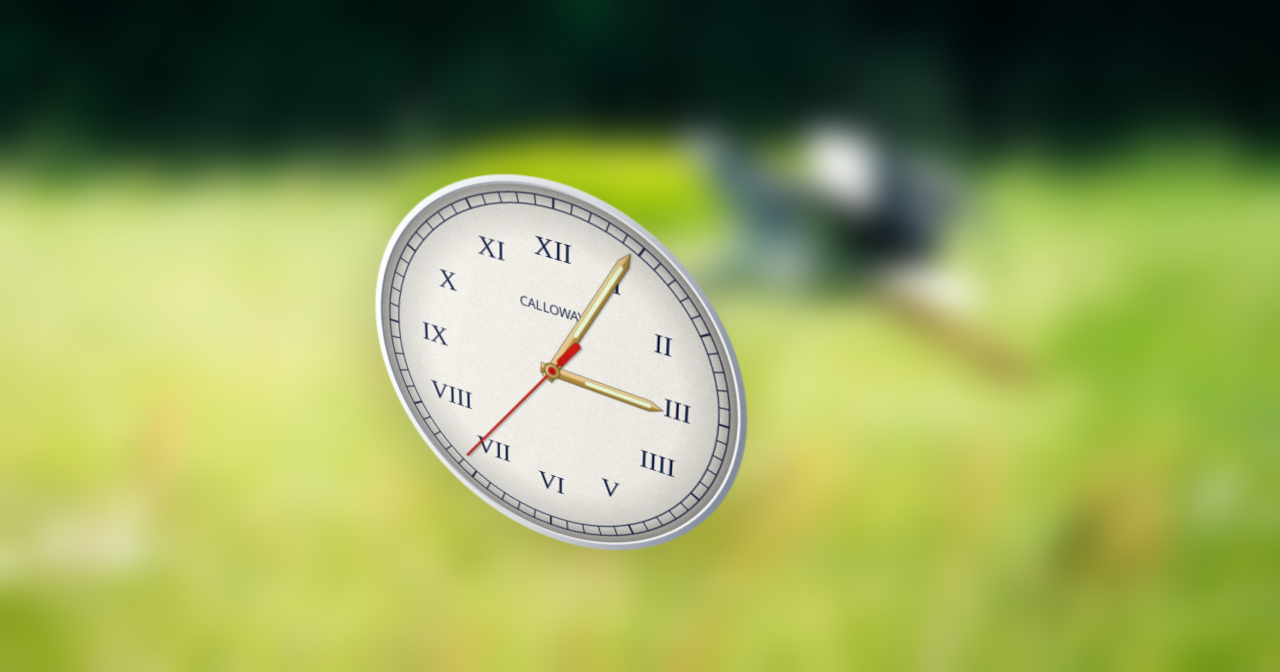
3:04:36
